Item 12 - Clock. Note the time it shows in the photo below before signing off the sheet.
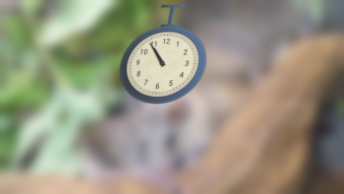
10:54
